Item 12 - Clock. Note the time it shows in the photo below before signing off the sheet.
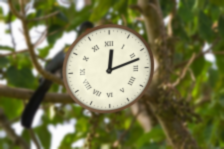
12:12
